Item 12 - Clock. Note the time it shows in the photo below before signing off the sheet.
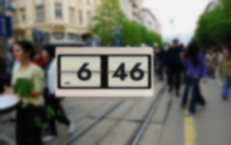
6:46
